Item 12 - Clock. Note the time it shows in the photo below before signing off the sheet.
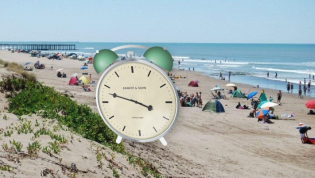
3:48
